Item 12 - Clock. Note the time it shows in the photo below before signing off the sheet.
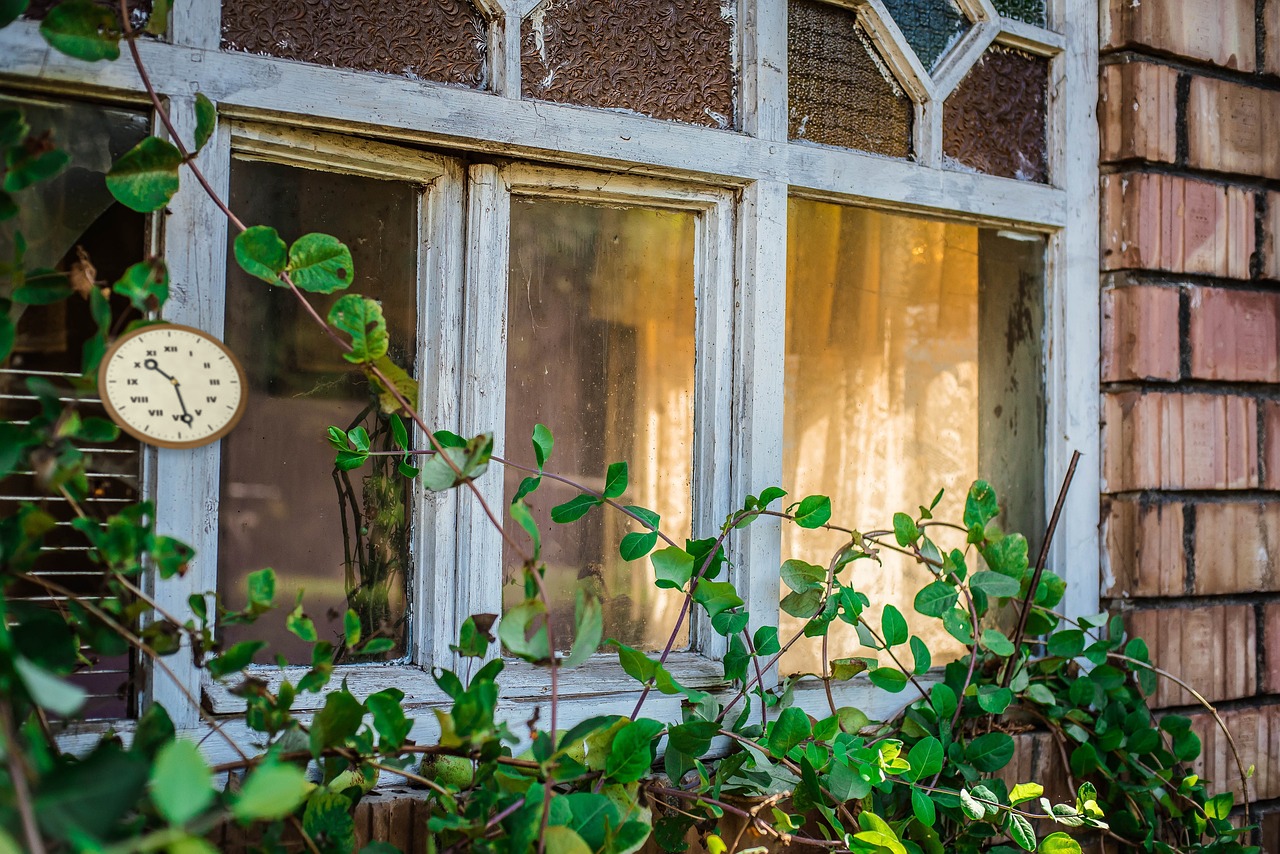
10:28
